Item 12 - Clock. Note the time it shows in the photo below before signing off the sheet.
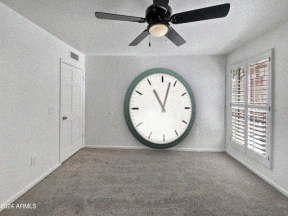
11:03
